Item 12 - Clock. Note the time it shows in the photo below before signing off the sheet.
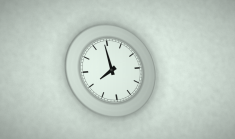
7:59
